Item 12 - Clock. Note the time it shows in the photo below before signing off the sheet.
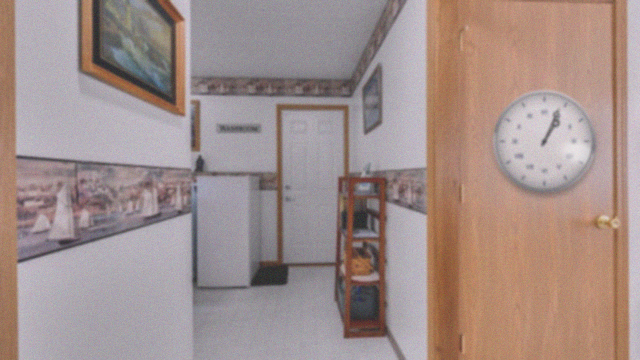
1:04
